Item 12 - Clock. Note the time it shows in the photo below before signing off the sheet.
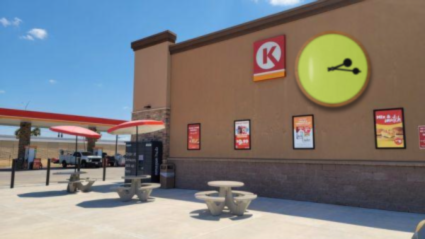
2:16
